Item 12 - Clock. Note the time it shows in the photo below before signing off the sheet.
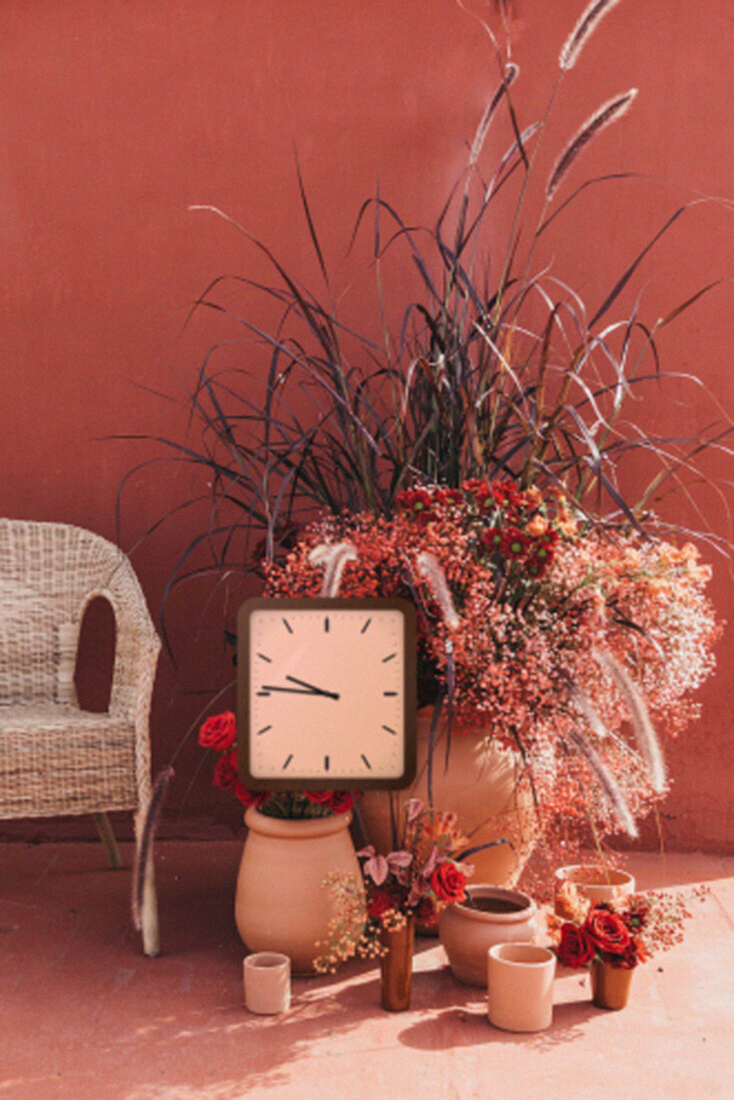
9:46
